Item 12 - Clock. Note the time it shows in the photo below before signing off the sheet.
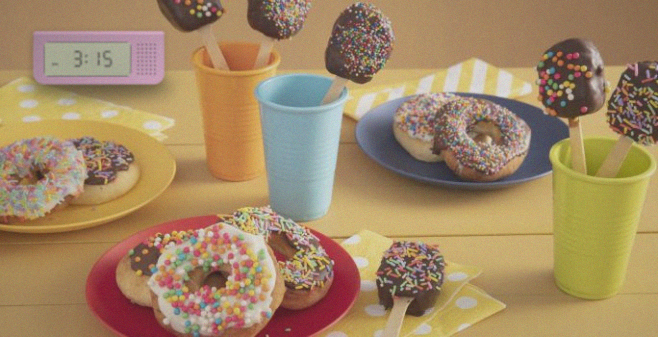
3:15
